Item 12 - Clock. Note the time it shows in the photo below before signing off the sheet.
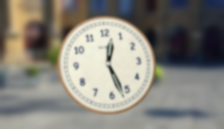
12:27
